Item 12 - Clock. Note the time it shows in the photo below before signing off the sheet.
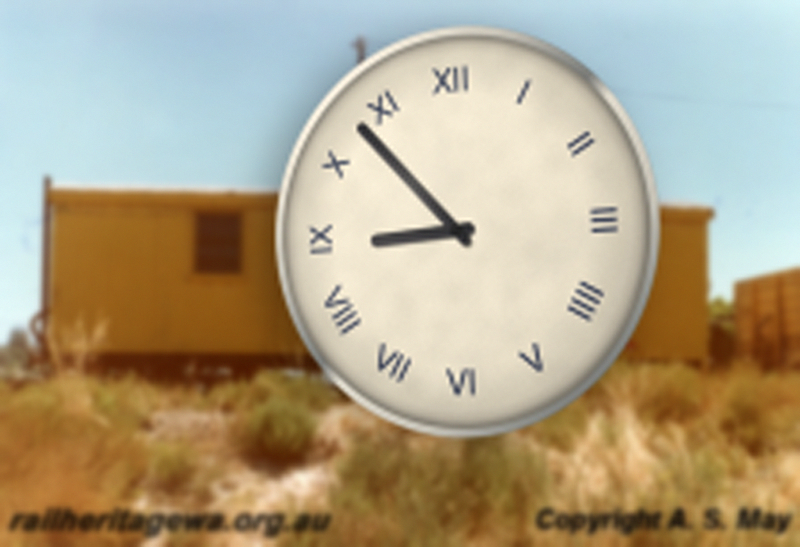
8:53
